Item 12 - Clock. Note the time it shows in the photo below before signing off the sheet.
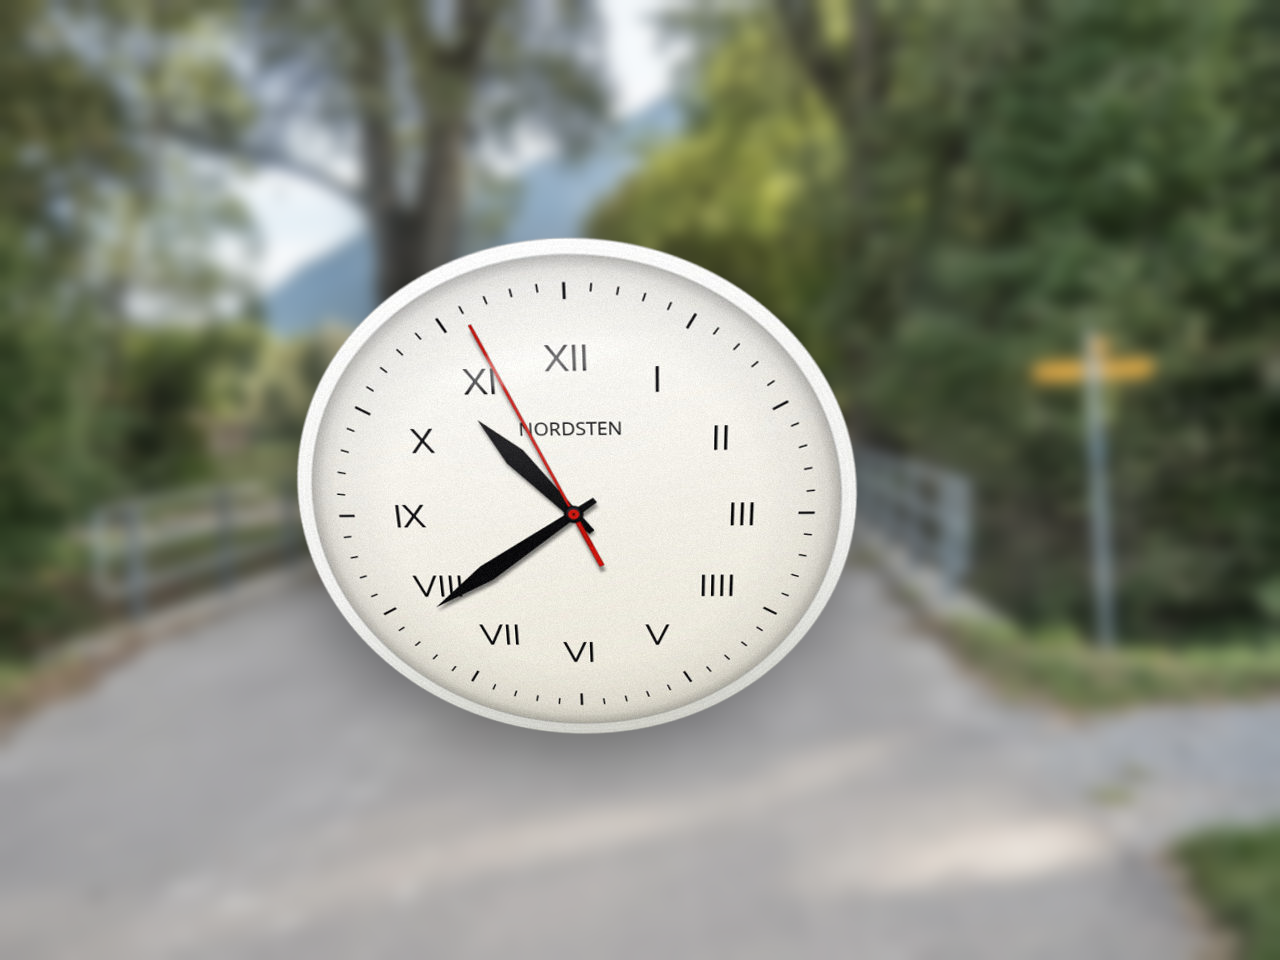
10:38:56
